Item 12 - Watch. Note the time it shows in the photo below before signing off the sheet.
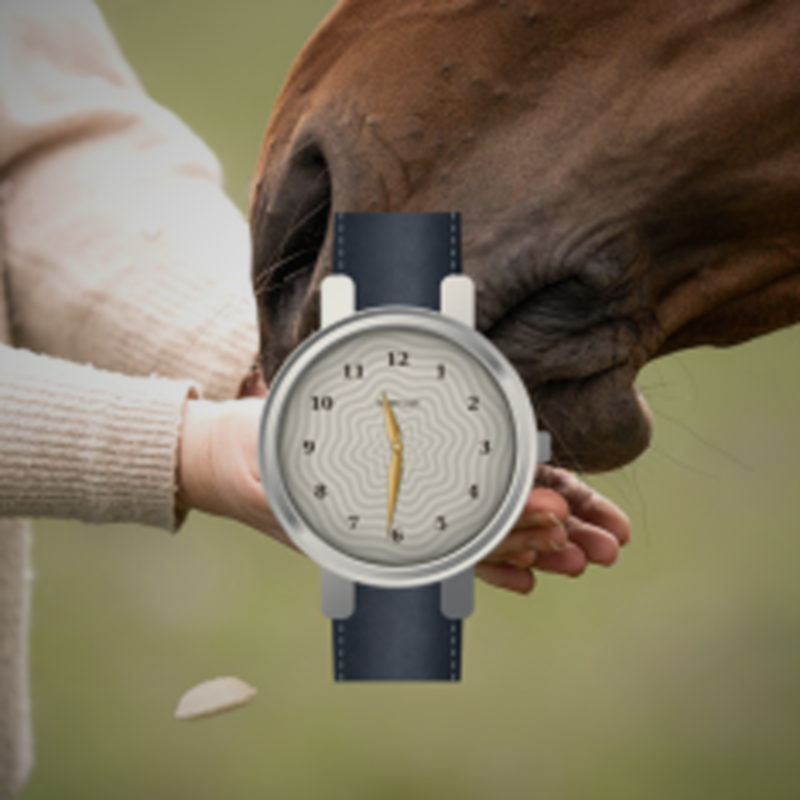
11:31
